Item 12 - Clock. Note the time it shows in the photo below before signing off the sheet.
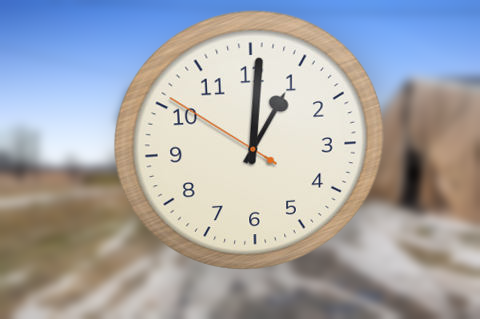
1:00:51
